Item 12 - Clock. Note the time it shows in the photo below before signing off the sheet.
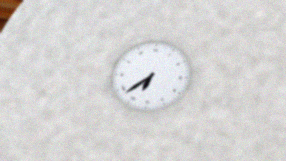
6:38
